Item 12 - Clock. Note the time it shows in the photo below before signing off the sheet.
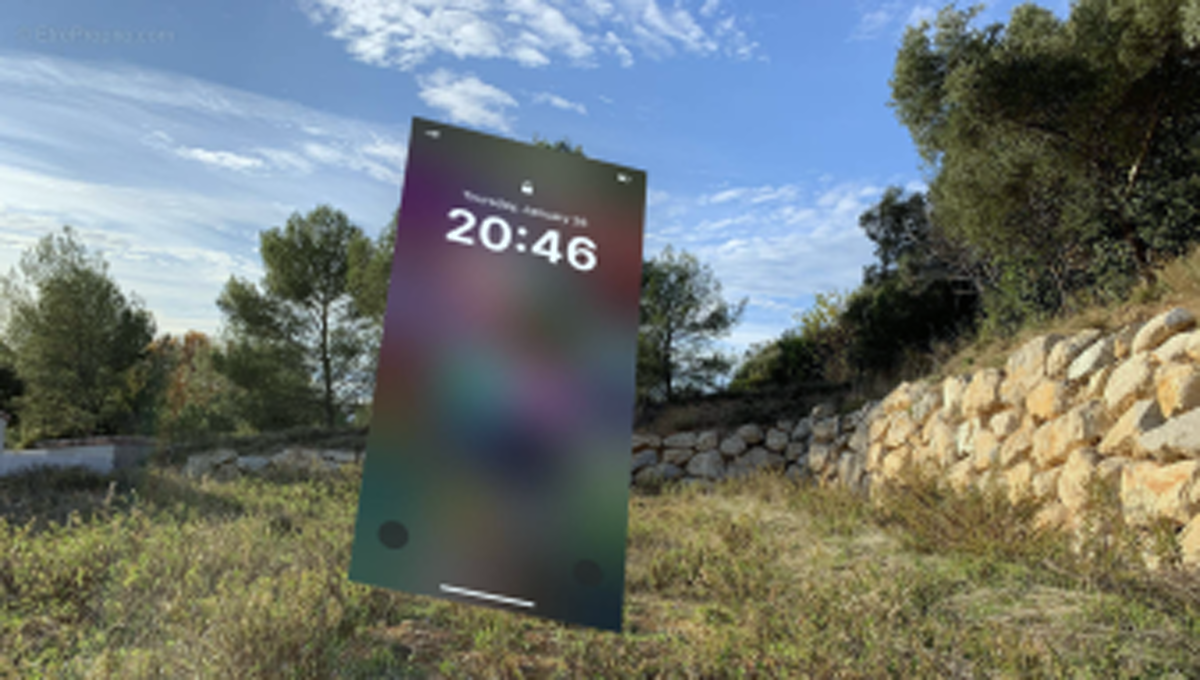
20:46
